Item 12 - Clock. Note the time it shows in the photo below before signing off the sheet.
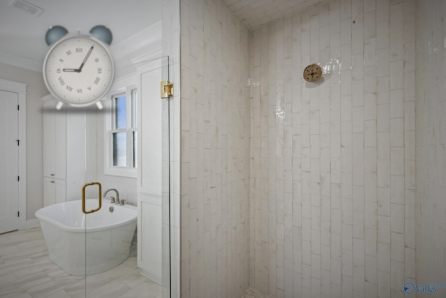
9:05
